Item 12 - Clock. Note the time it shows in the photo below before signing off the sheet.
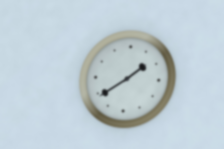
1:39
